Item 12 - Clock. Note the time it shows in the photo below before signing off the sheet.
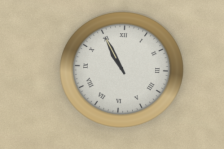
10:55
